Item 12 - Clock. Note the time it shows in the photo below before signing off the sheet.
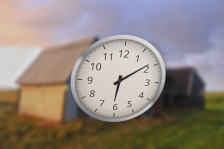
6:09
